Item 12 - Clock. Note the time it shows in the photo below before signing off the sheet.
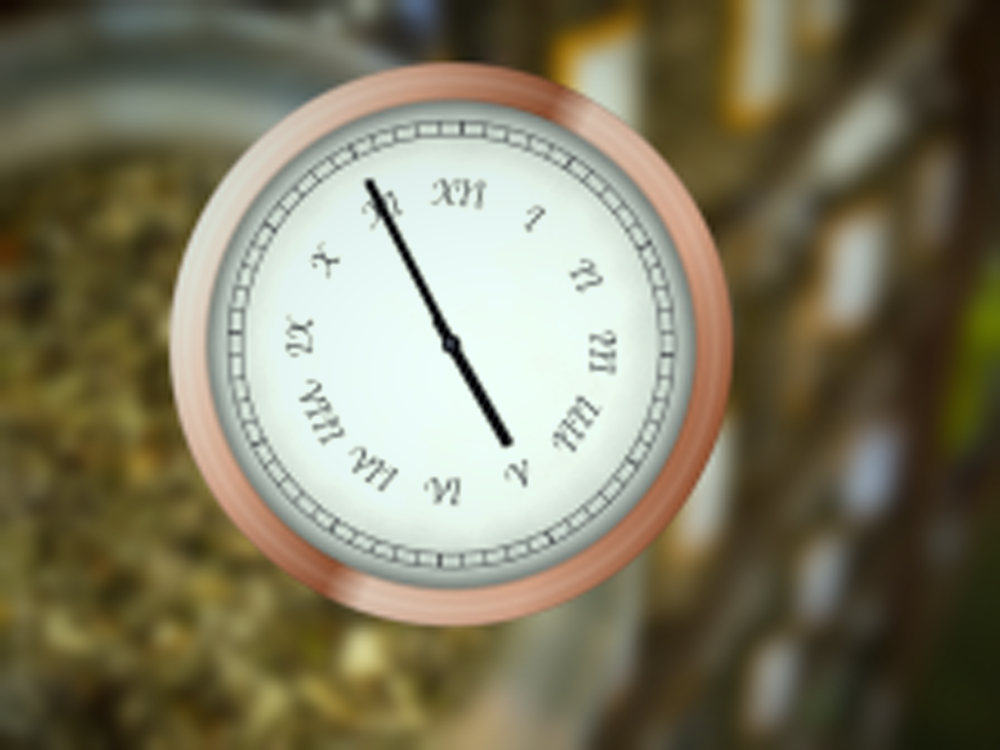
4:55
